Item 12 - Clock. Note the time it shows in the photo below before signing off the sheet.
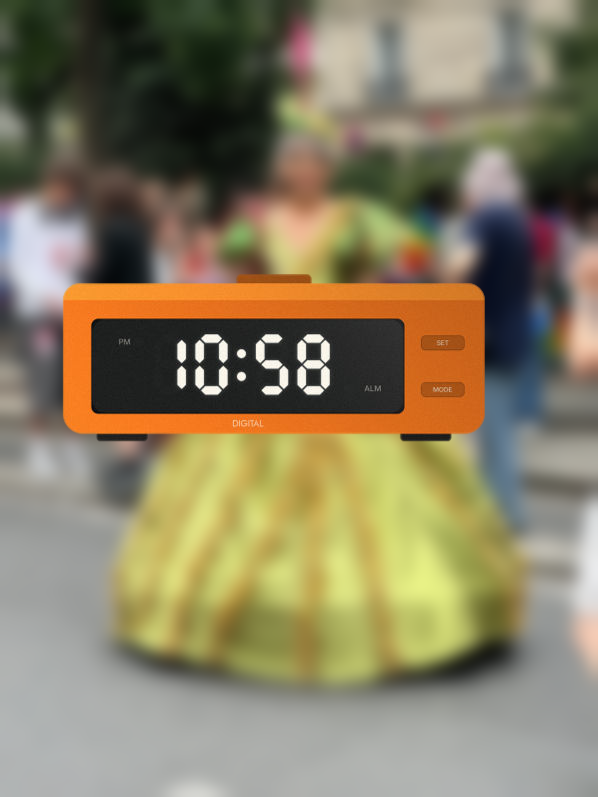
10:58
